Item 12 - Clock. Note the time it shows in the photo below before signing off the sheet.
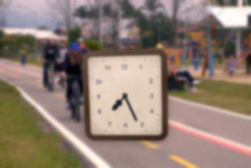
7:26
